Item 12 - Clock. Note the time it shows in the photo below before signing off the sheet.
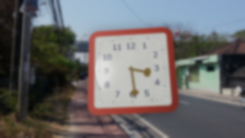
3:29
